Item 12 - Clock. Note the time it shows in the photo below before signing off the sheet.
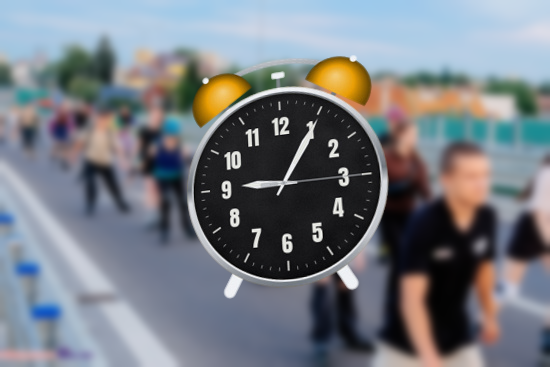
9:05:15
